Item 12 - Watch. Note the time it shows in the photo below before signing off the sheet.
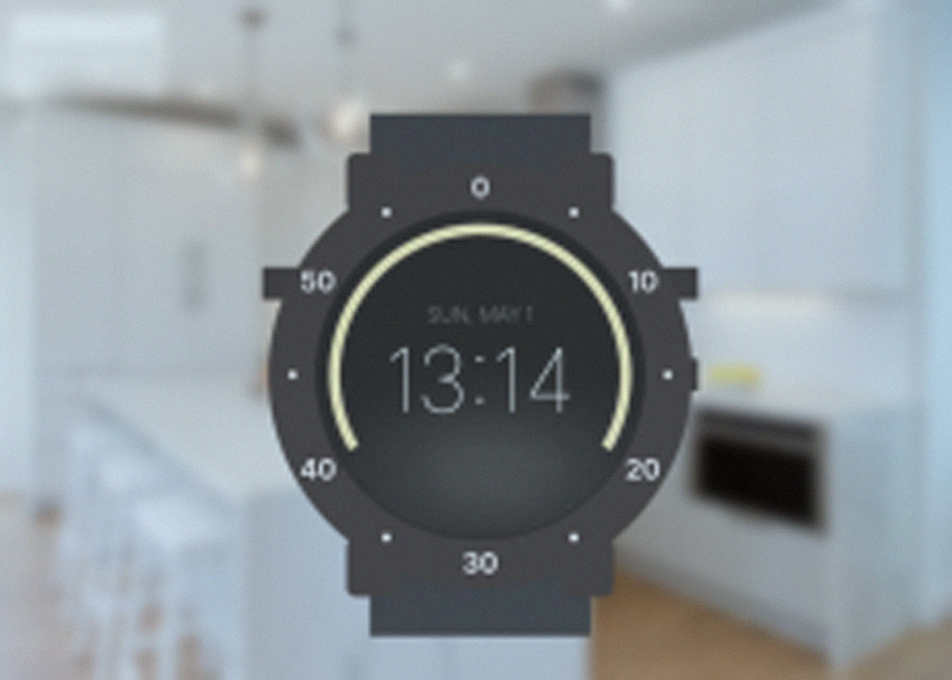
13:14
